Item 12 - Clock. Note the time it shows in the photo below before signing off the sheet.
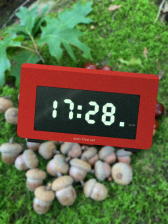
17:28
